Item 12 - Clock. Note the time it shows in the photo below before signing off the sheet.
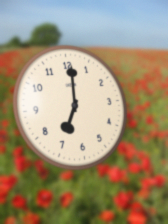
7:01
